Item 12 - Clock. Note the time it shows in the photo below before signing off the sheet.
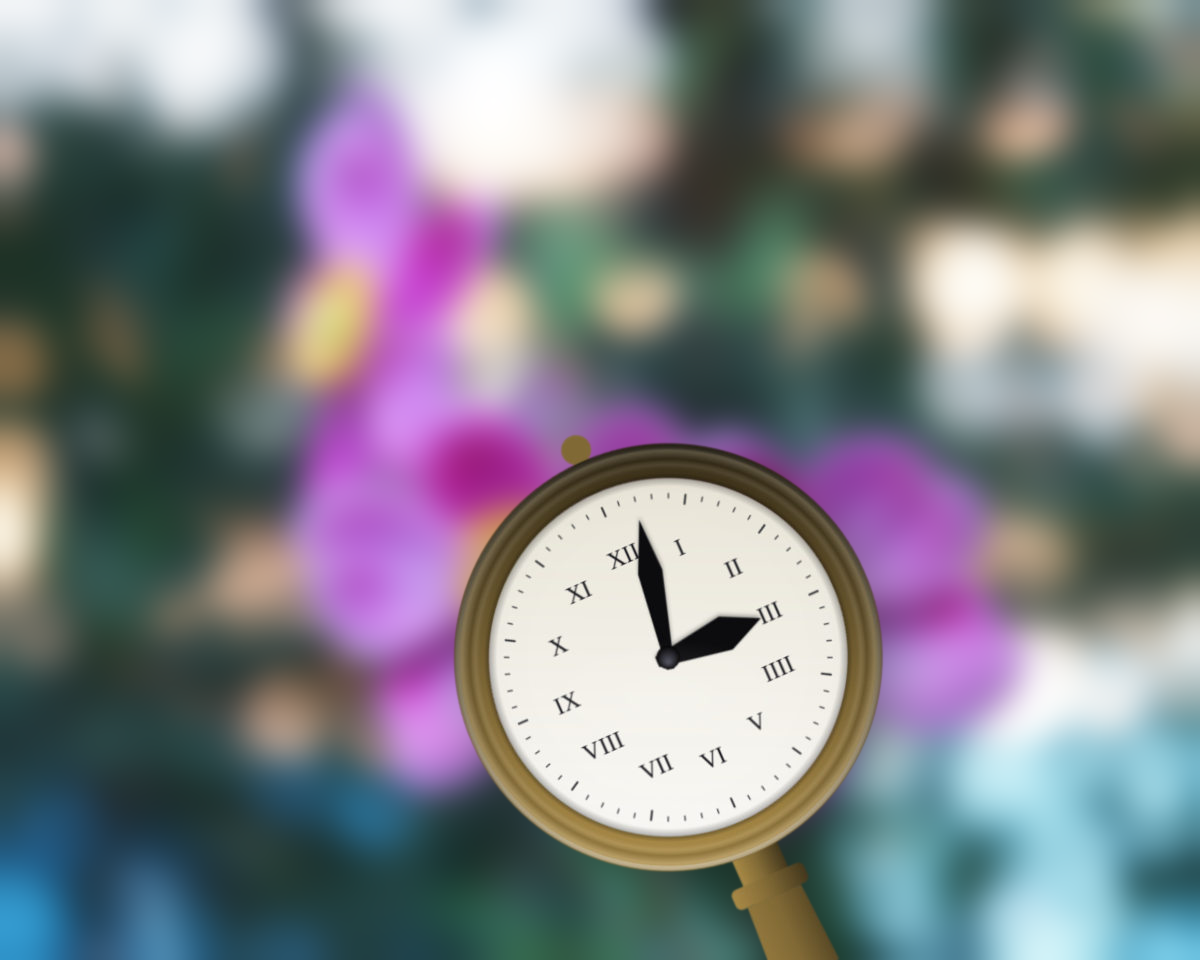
3:02
